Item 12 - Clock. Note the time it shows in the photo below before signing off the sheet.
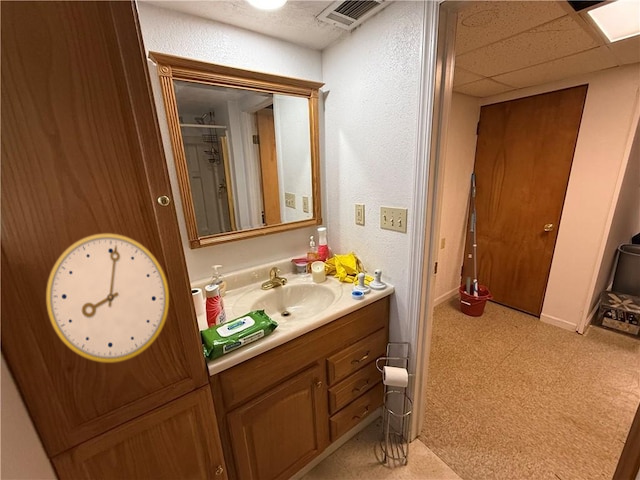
8:01
